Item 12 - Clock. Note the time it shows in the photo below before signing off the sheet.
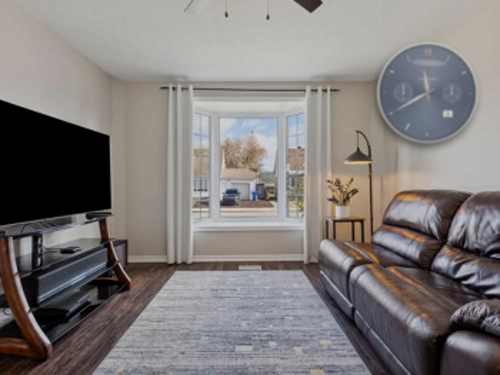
11:40
